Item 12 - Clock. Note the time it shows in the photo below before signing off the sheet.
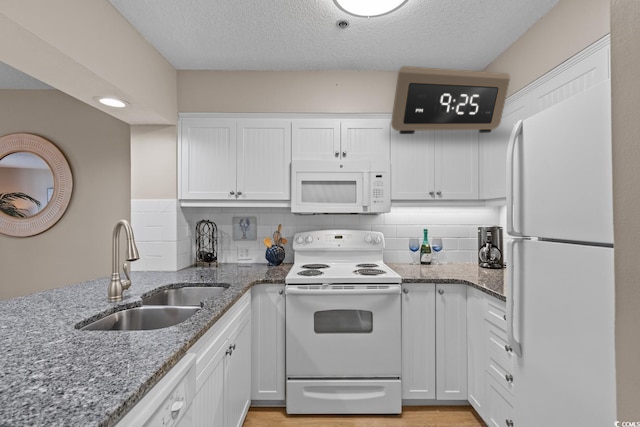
9:25
